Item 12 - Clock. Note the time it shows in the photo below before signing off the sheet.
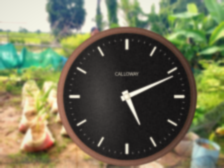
5:11
